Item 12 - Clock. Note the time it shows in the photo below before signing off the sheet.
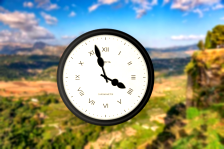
3:57
